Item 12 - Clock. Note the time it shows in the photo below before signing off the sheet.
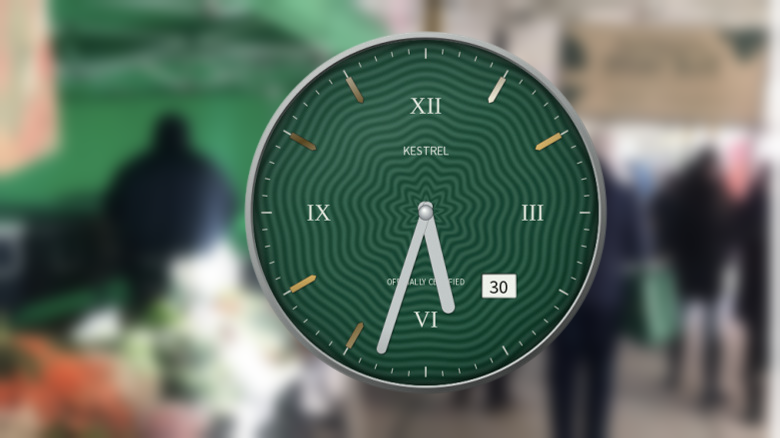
5:33
